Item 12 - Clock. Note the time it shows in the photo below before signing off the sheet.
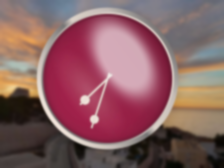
7:33
